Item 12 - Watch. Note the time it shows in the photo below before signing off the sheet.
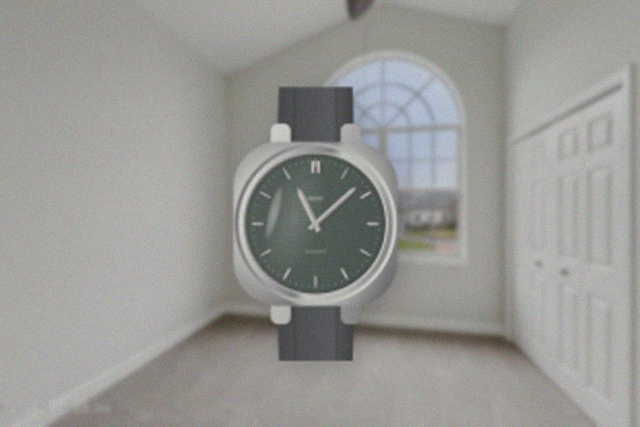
11:08
